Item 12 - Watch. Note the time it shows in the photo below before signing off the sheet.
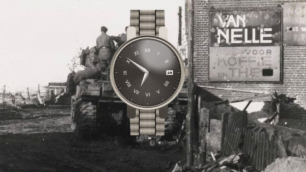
6:51
